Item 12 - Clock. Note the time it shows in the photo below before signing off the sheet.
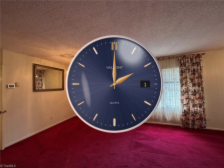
2:00
